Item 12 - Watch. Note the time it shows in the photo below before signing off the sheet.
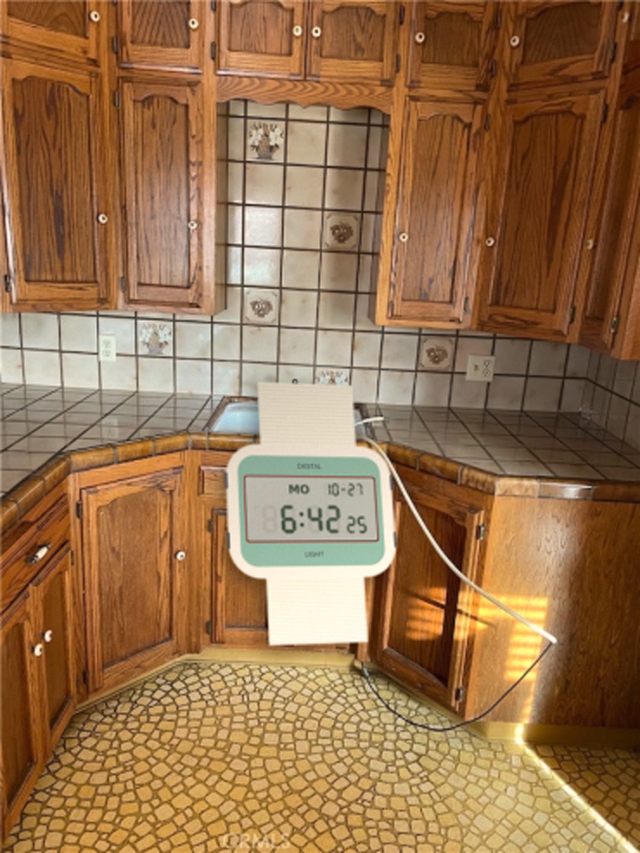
6:42:25
